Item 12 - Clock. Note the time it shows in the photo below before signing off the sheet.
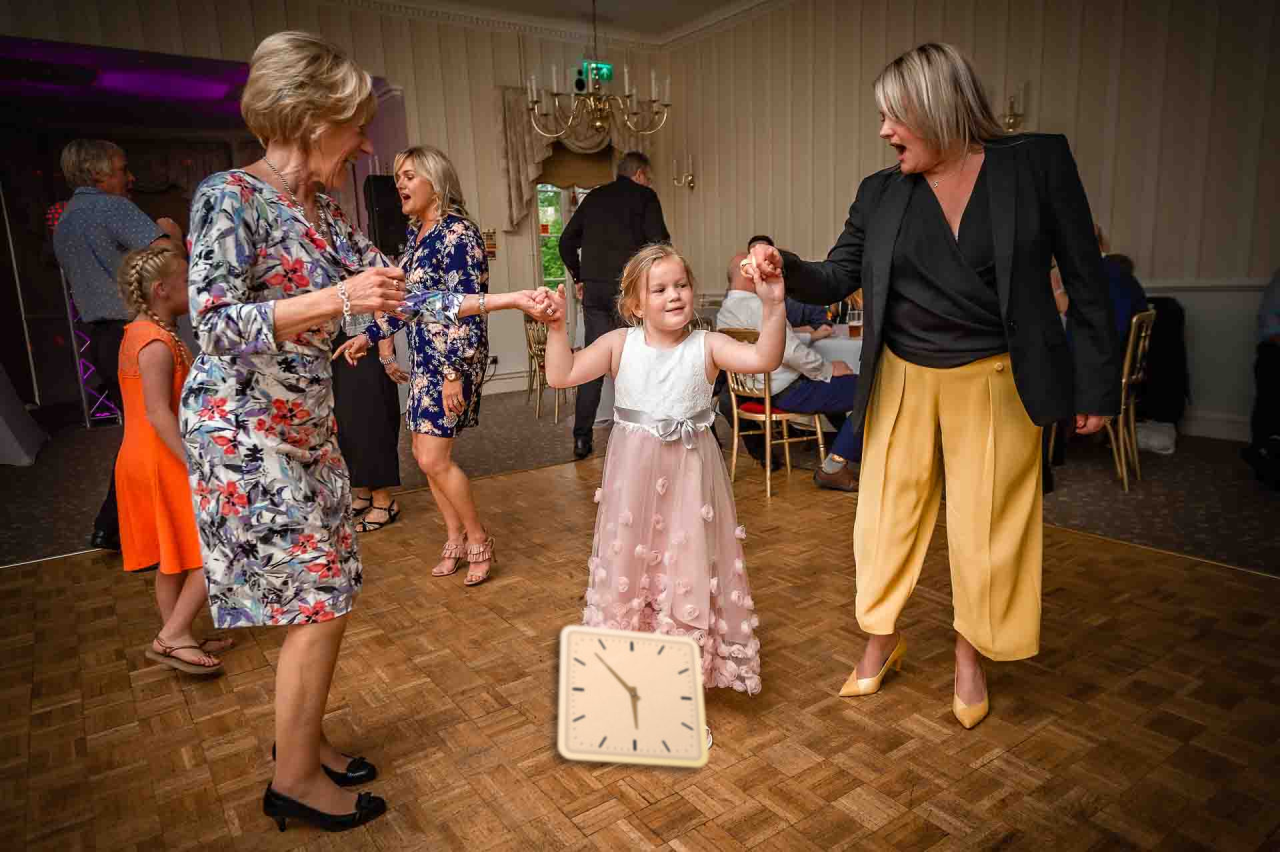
5:53
